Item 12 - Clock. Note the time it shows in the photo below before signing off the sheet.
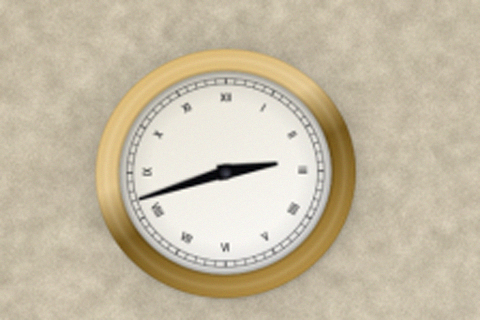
2:42
